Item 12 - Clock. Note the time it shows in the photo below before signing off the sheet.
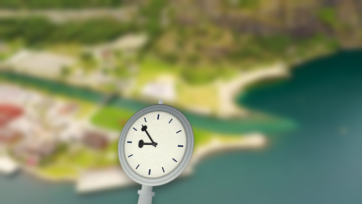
8:53
